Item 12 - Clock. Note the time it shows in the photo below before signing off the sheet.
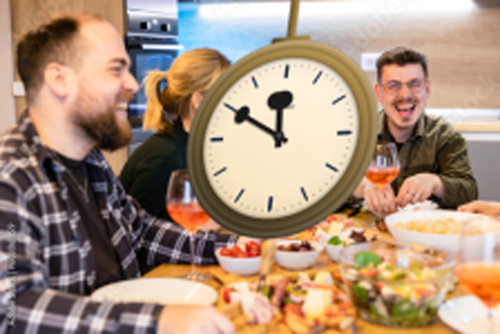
11:50
